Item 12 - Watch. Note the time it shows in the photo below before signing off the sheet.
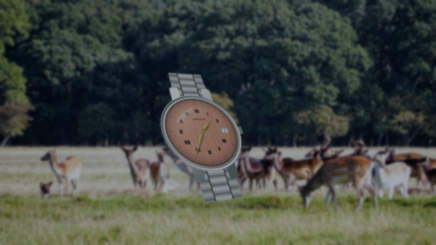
1:35
